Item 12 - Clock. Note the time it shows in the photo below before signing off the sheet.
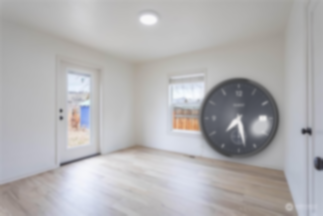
7:28
